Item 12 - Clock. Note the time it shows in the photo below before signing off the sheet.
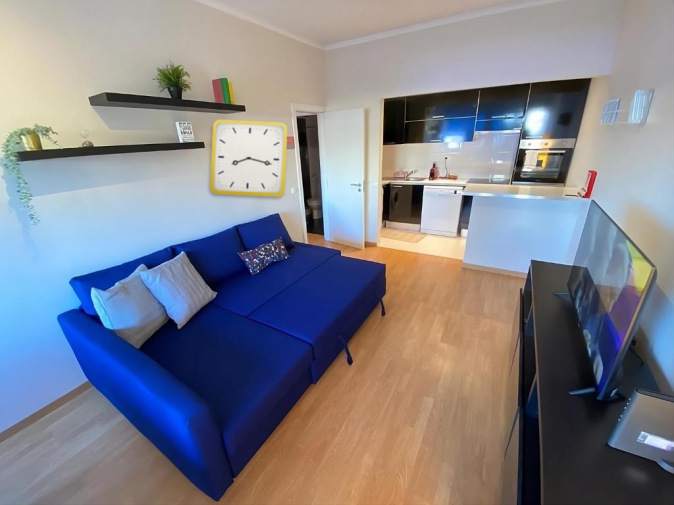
8:17
